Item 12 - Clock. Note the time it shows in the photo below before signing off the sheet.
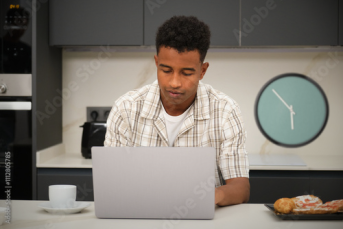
5:53
